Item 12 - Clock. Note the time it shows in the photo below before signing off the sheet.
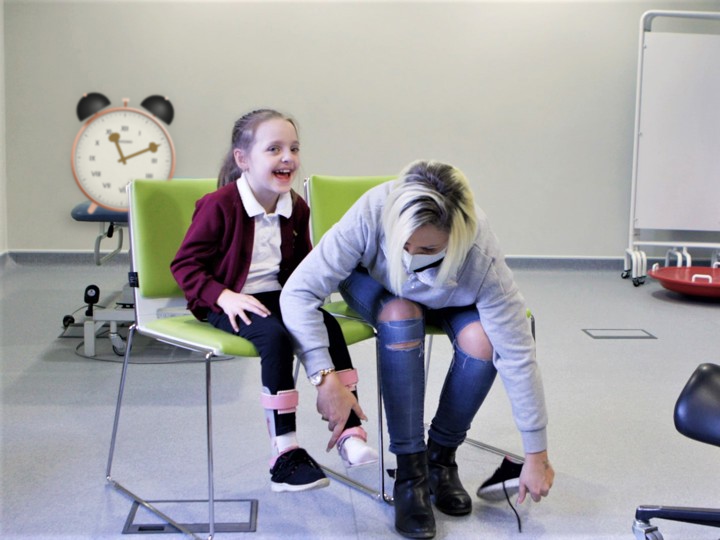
11:11
